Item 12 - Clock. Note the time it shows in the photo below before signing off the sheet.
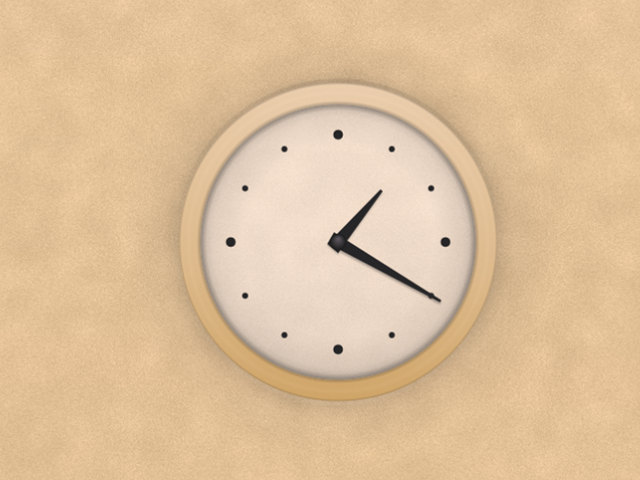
1:20
